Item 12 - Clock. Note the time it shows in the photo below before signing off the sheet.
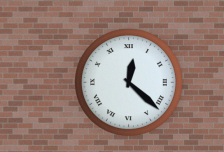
12:22
